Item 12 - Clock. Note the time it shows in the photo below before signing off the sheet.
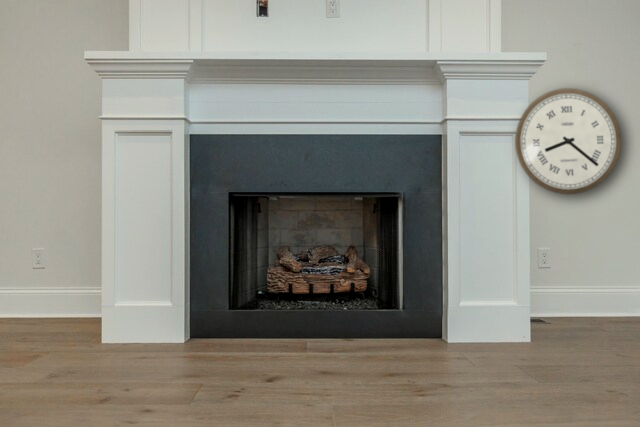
8:22
